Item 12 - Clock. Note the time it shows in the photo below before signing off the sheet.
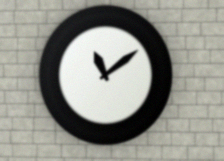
11:09
